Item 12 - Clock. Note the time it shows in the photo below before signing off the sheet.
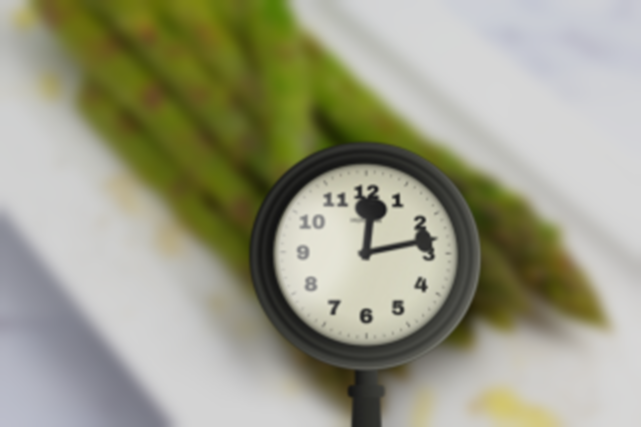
12:13
